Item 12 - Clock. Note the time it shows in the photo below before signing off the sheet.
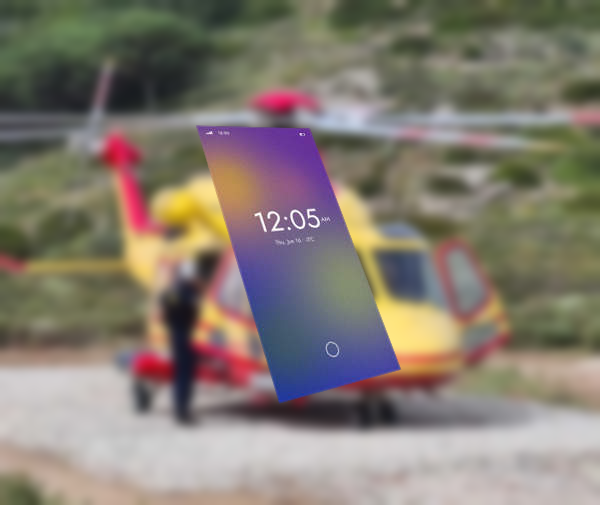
12:05
